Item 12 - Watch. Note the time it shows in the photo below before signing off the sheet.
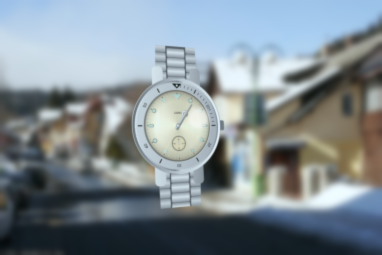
1:06
